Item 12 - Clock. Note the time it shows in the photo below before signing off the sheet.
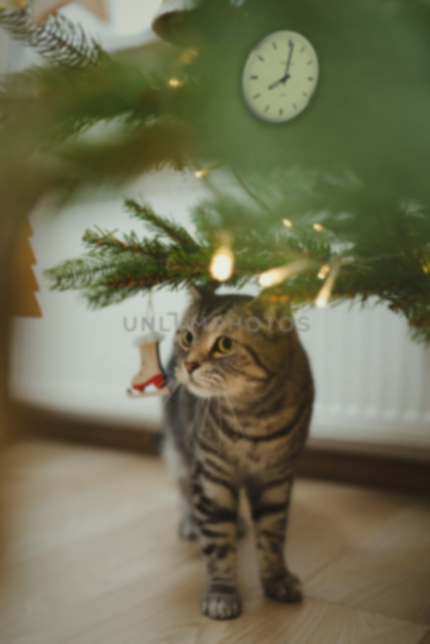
8:01
